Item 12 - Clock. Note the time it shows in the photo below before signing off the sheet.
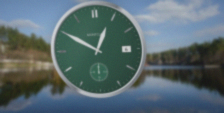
12:50
